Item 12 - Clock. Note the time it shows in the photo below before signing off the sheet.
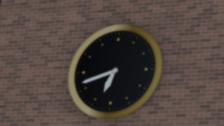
6:42
